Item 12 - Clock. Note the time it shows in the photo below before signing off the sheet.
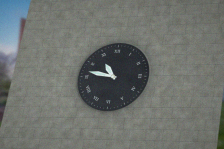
10:47
